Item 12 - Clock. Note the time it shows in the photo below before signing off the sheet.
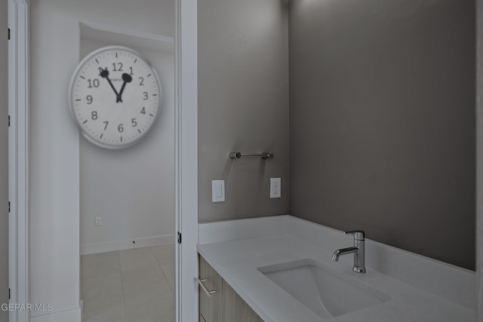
12:55
